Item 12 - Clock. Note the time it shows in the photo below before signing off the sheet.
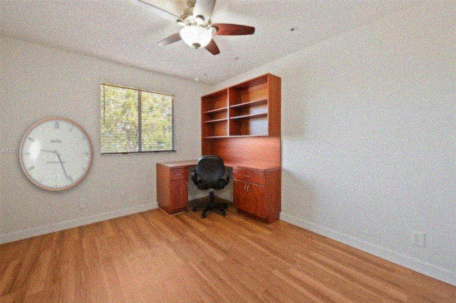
9:26
